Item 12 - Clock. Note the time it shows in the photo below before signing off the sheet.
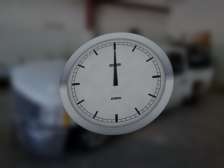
12:00
